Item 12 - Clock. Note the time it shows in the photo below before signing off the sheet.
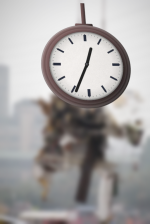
12:34
